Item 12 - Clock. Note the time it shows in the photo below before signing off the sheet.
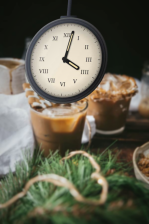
4:02
